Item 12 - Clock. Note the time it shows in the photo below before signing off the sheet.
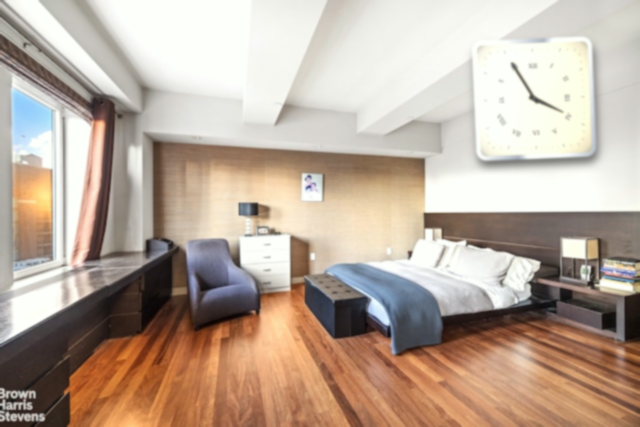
3:55
